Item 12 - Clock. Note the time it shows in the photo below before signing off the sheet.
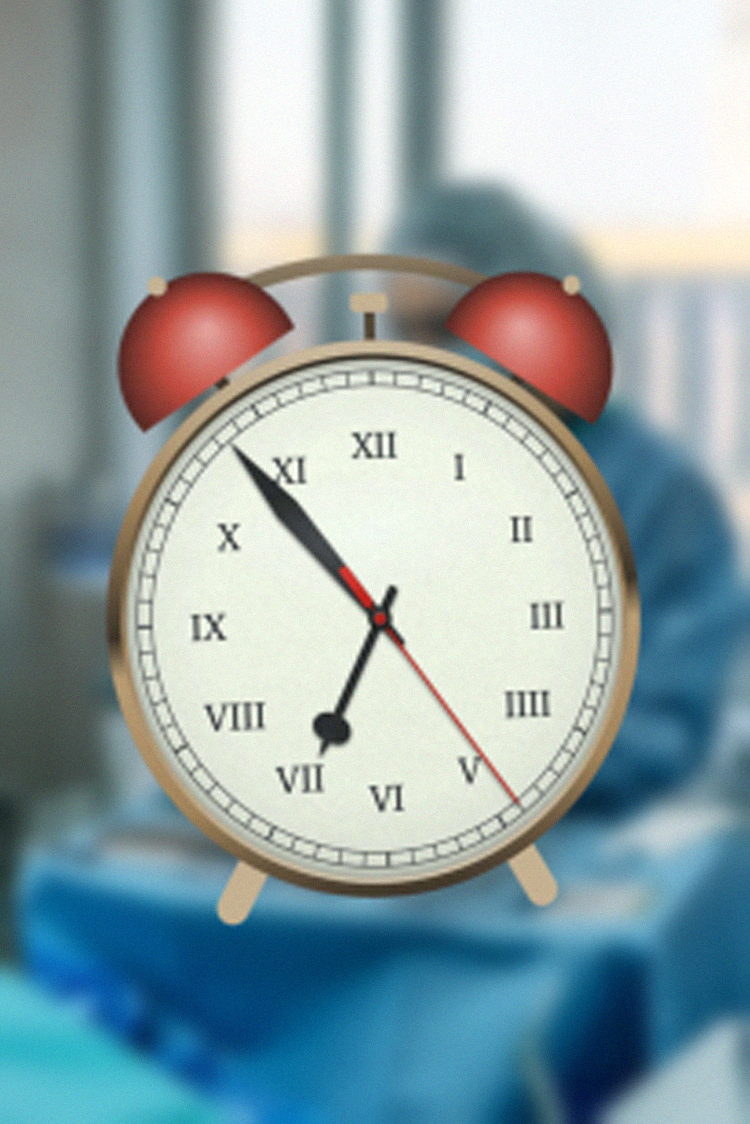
6:53:24
